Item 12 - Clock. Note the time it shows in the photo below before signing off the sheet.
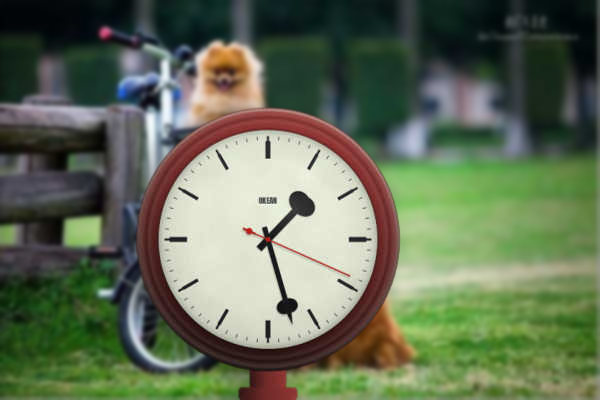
1:27:19
